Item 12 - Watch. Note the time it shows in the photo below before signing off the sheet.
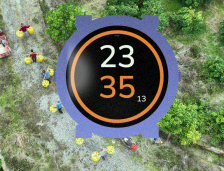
23:35:13
